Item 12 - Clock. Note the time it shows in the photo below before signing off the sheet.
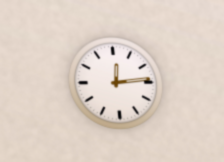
12:14
